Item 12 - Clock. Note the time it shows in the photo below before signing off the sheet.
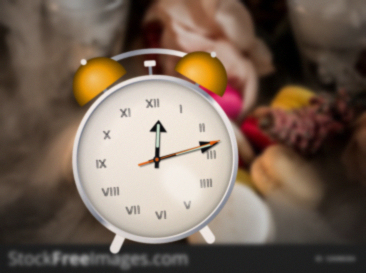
12:13:13
